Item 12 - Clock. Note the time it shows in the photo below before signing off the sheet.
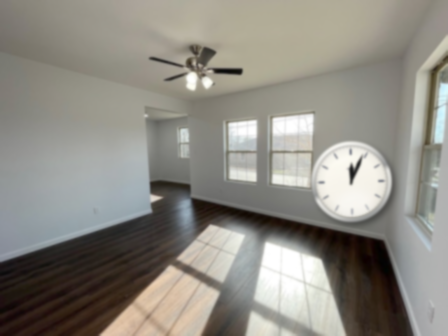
12:04
